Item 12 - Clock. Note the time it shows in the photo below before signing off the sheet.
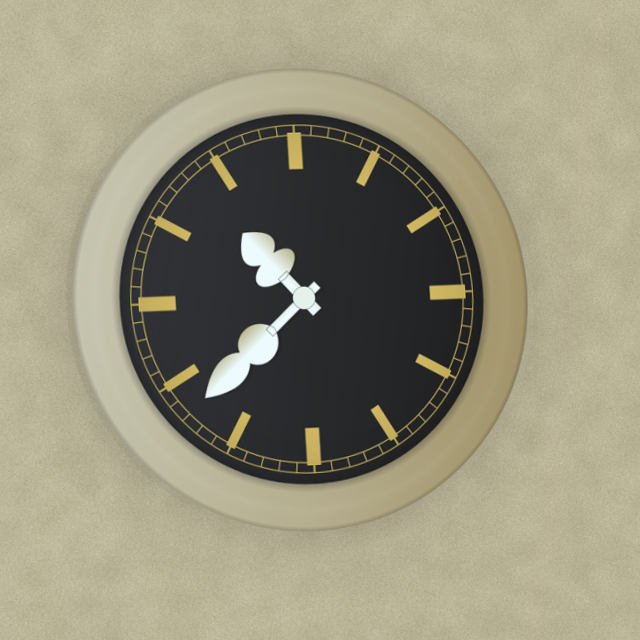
10:38
